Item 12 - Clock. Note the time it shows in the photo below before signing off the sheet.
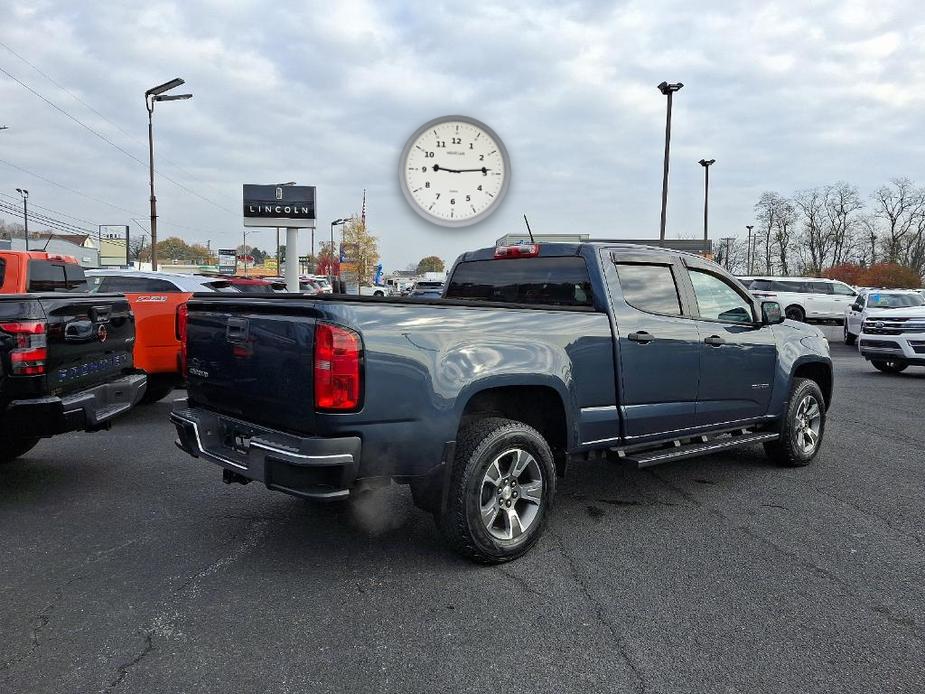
9:14
